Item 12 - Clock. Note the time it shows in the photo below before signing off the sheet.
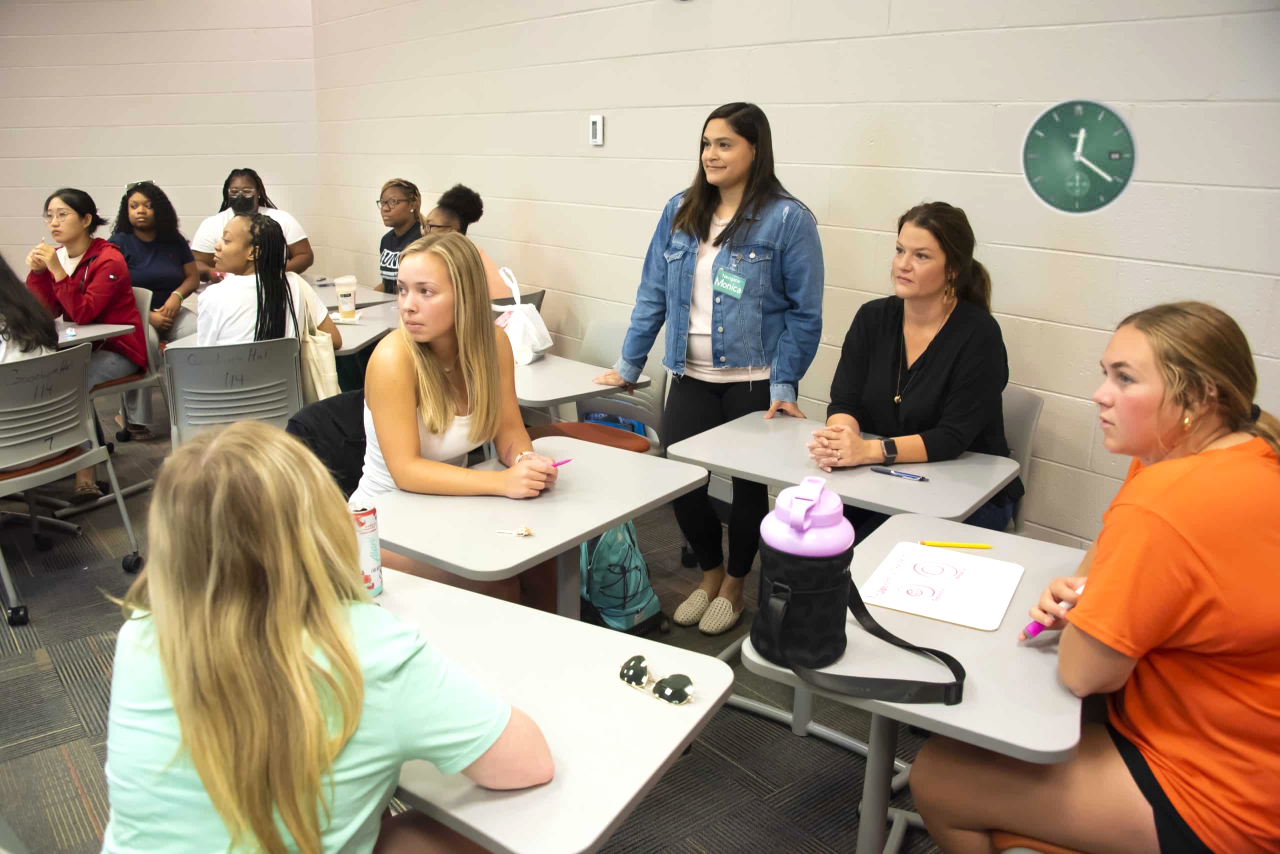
12:21
